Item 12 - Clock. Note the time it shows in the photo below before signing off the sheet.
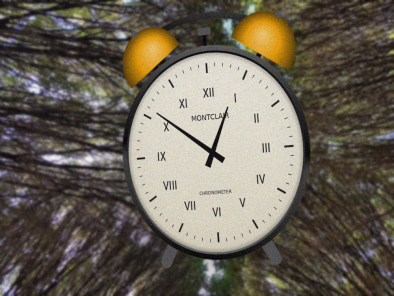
12:51
